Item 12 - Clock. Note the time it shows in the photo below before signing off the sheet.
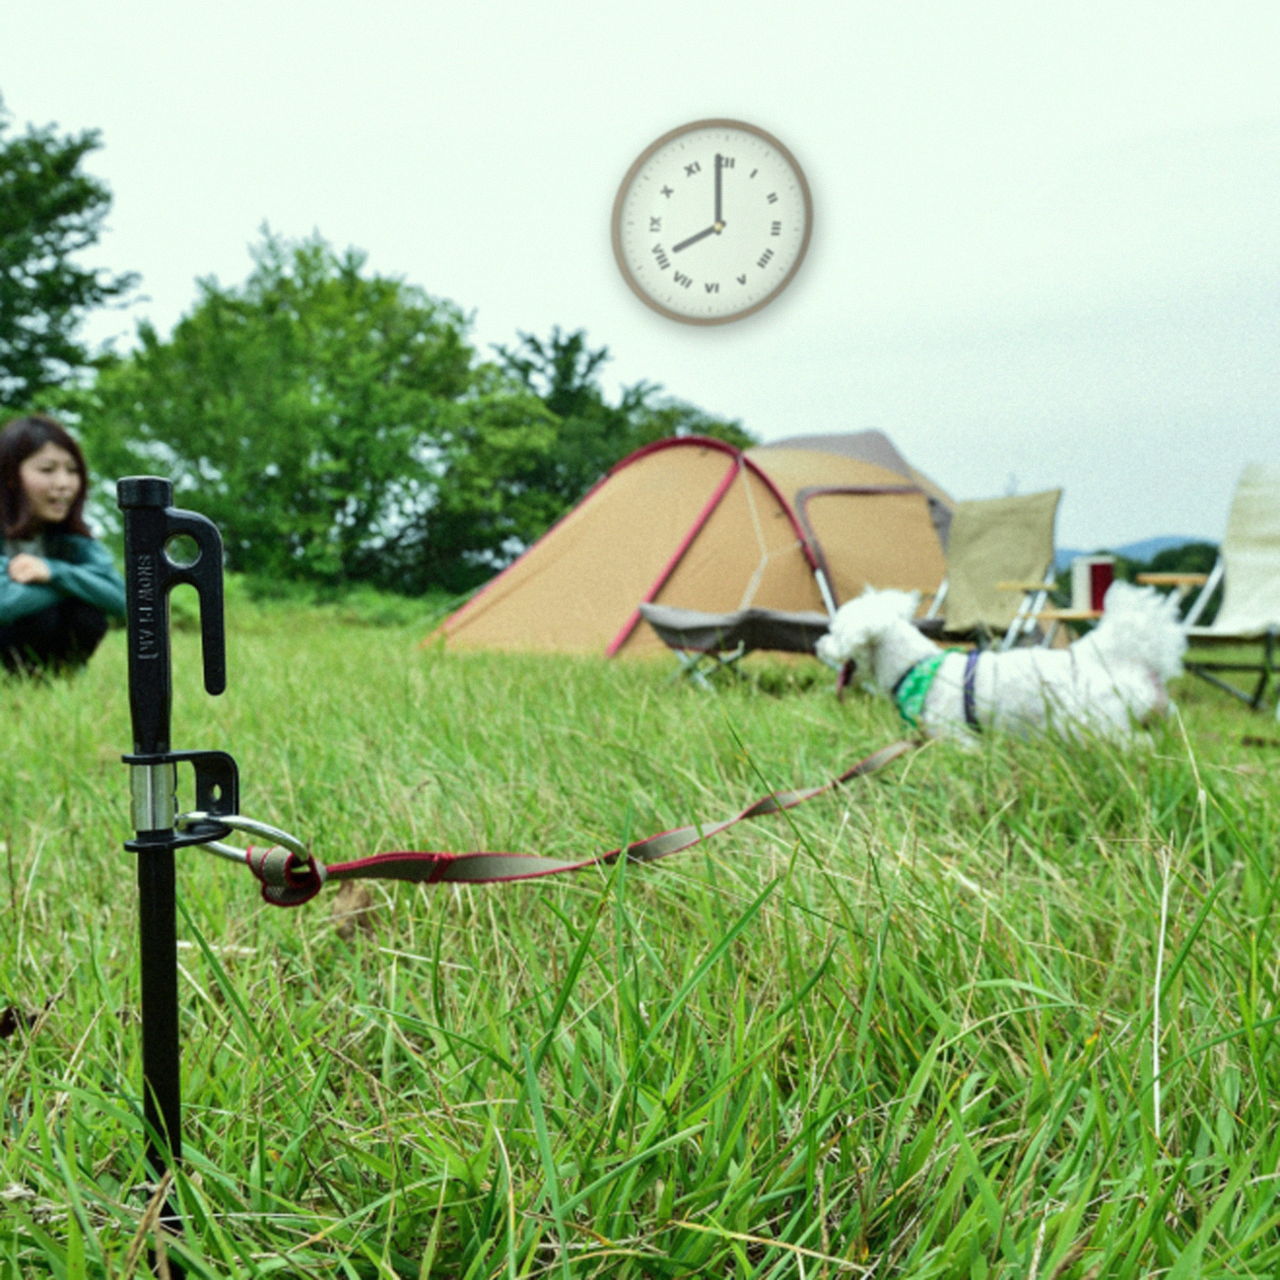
7:59
